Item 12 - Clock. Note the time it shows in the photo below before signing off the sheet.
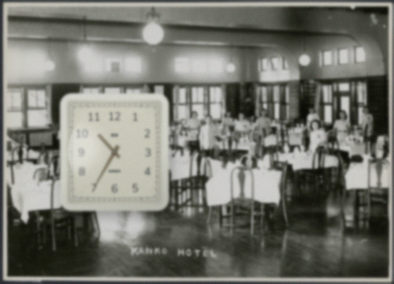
10:35
